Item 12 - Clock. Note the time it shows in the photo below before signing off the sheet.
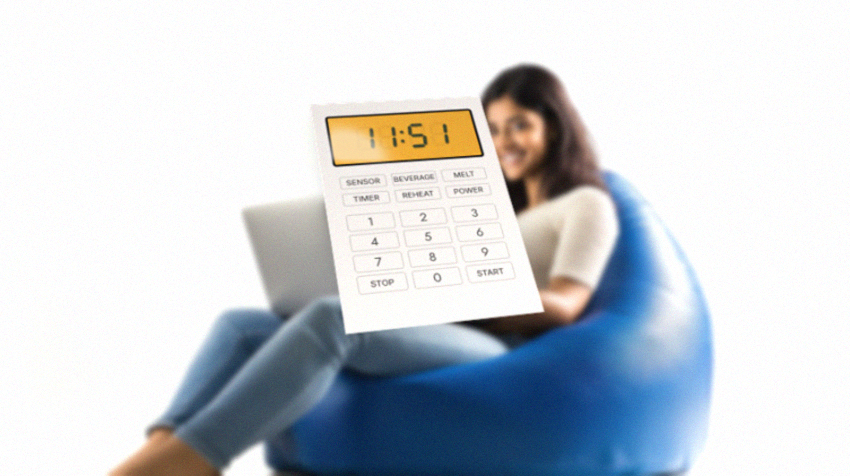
11:51
